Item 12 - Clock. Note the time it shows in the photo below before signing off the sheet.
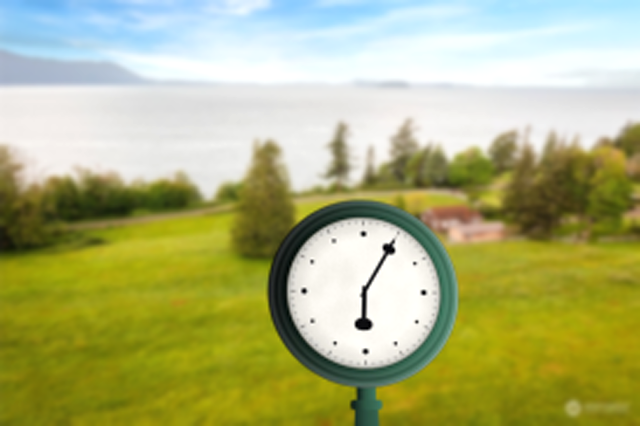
6:05
